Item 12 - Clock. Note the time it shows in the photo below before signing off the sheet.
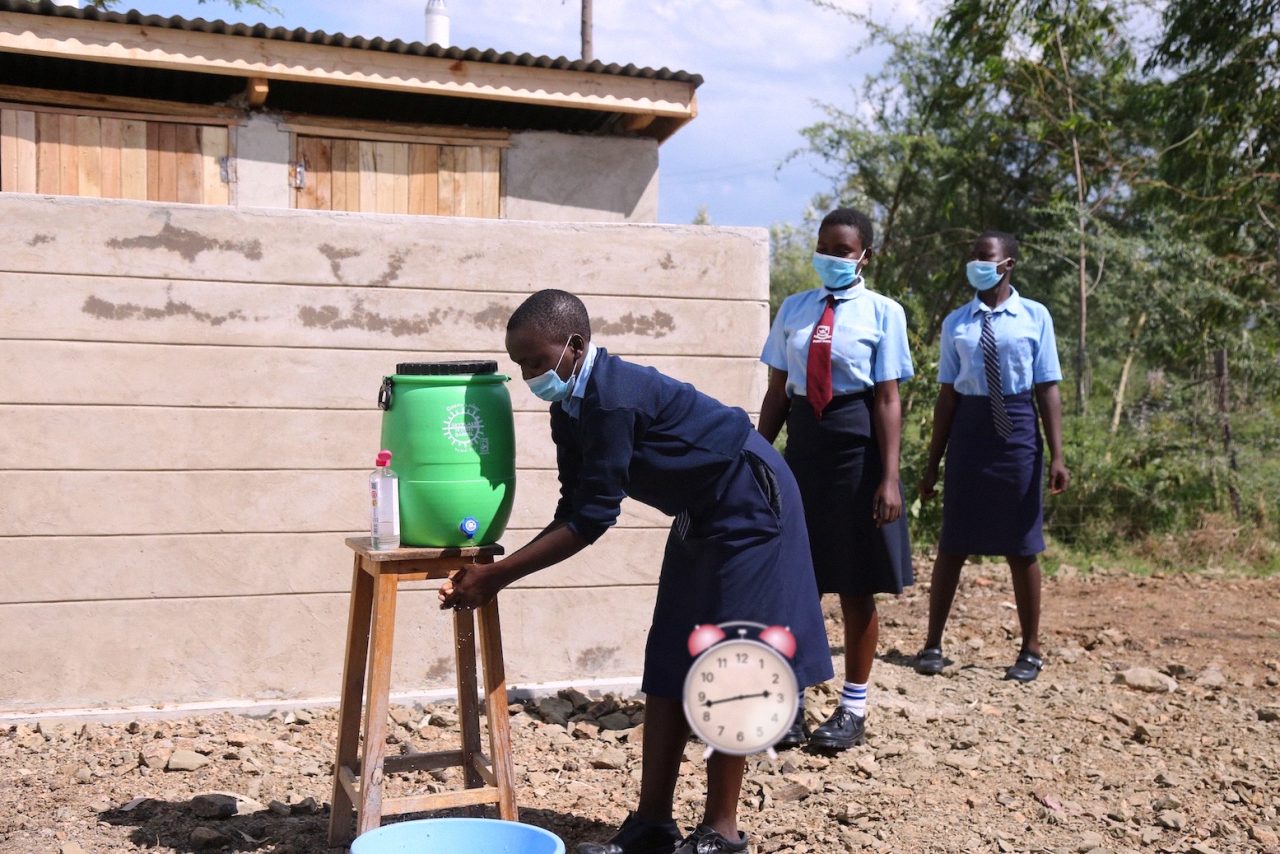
2:43
